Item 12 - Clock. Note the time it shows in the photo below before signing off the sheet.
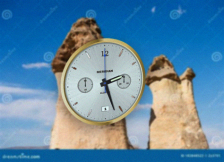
2:27
